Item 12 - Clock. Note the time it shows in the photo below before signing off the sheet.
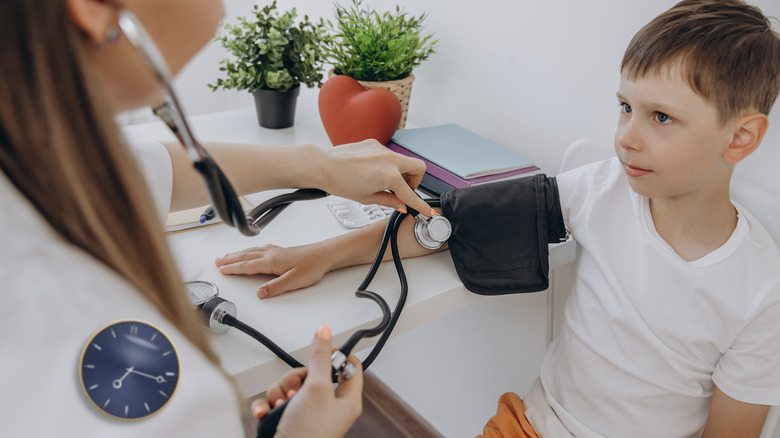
7:17
